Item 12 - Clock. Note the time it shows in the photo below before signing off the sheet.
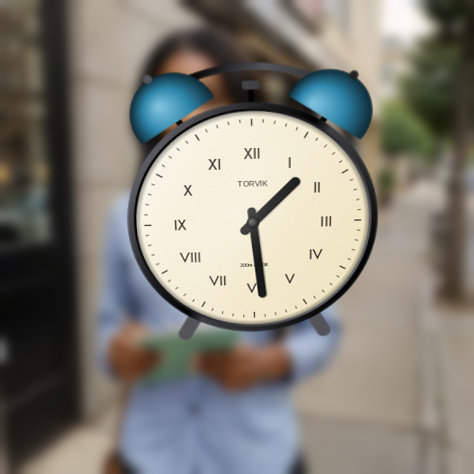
1:29
